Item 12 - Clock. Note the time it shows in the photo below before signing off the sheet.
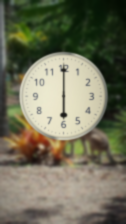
6:00
